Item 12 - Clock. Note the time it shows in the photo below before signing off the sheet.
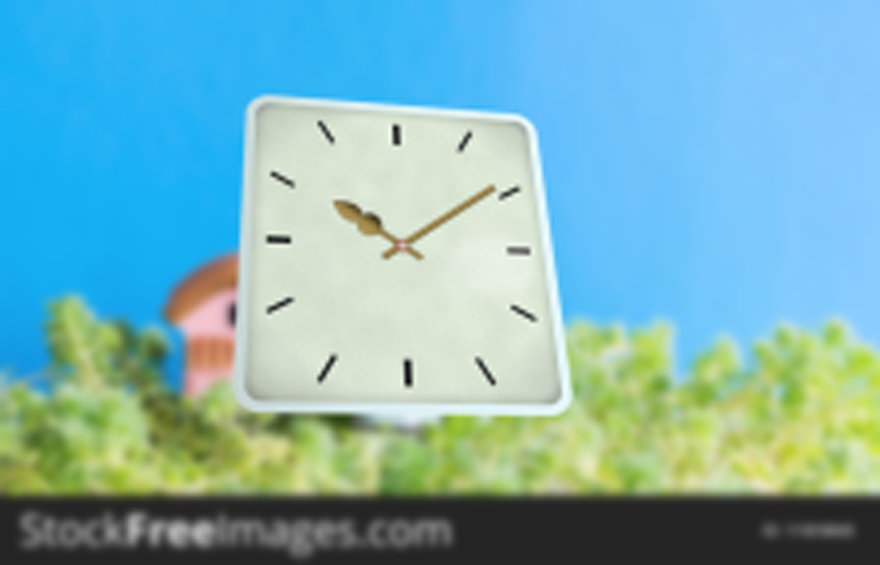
10:09
